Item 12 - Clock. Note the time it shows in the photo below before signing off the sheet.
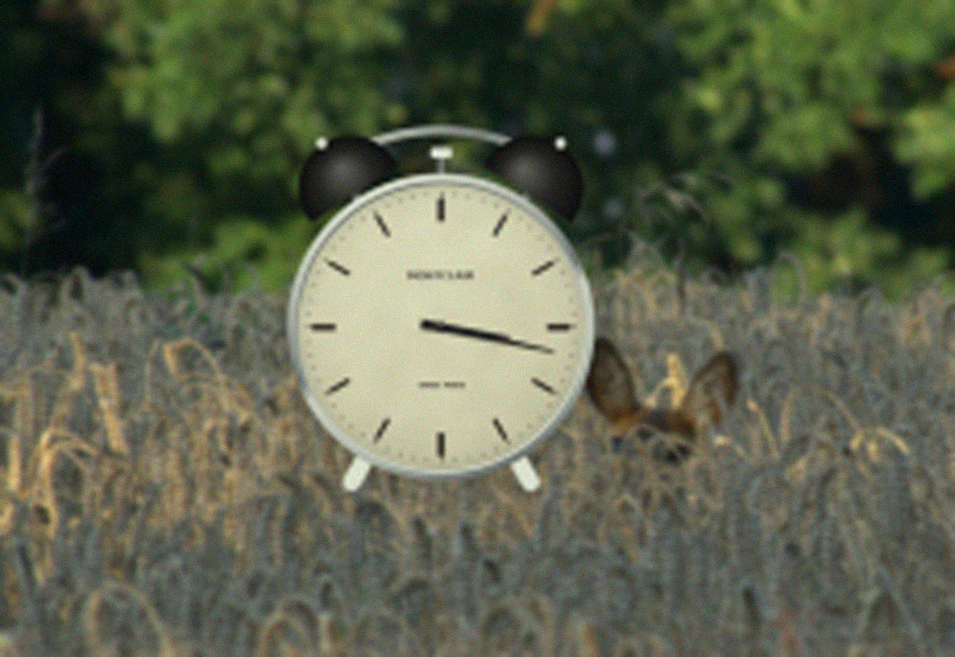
3:17
